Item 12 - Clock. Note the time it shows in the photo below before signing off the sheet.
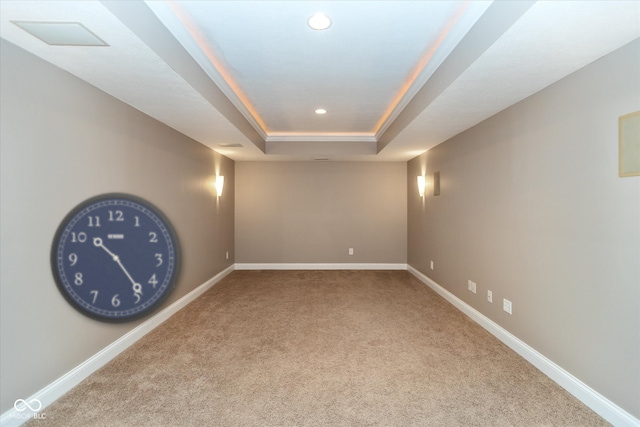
10:24
